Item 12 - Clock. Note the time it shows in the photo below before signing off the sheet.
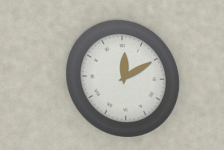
12:10
